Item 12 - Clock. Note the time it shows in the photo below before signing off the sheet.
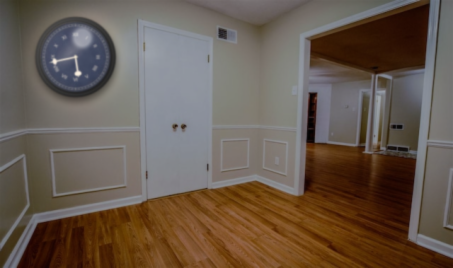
5:43
